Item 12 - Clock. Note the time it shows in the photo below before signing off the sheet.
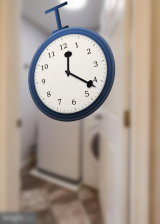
12:22
